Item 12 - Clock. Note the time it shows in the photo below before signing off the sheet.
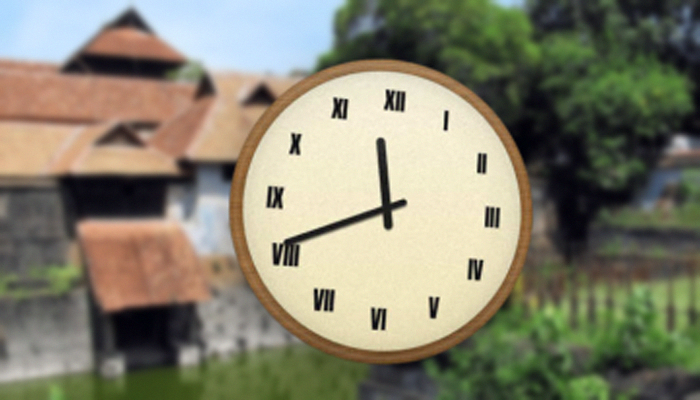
11:41
